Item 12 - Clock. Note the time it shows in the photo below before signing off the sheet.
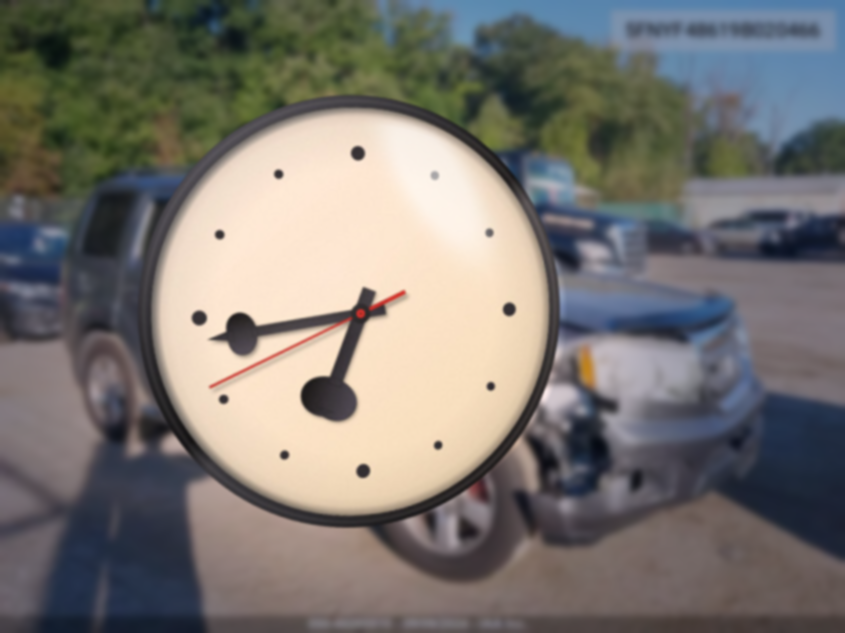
6:43:41
